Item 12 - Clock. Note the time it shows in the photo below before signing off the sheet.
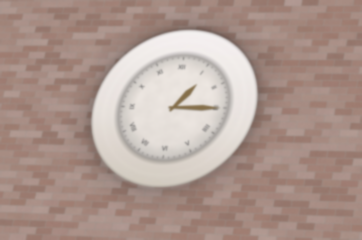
1:15
